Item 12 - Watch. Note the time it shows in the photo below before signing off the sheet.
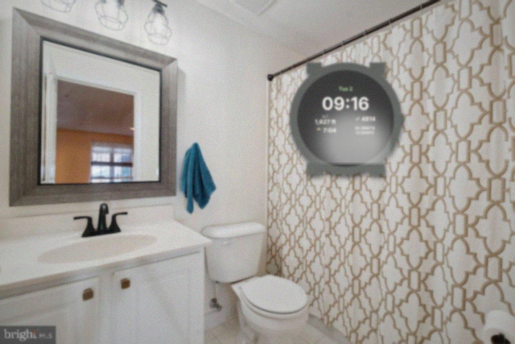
9:16
